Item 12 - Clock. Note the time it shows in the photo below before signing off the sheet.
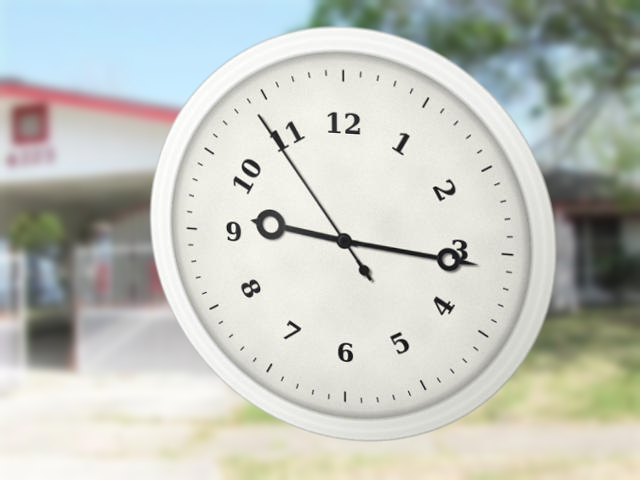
9:15:54
